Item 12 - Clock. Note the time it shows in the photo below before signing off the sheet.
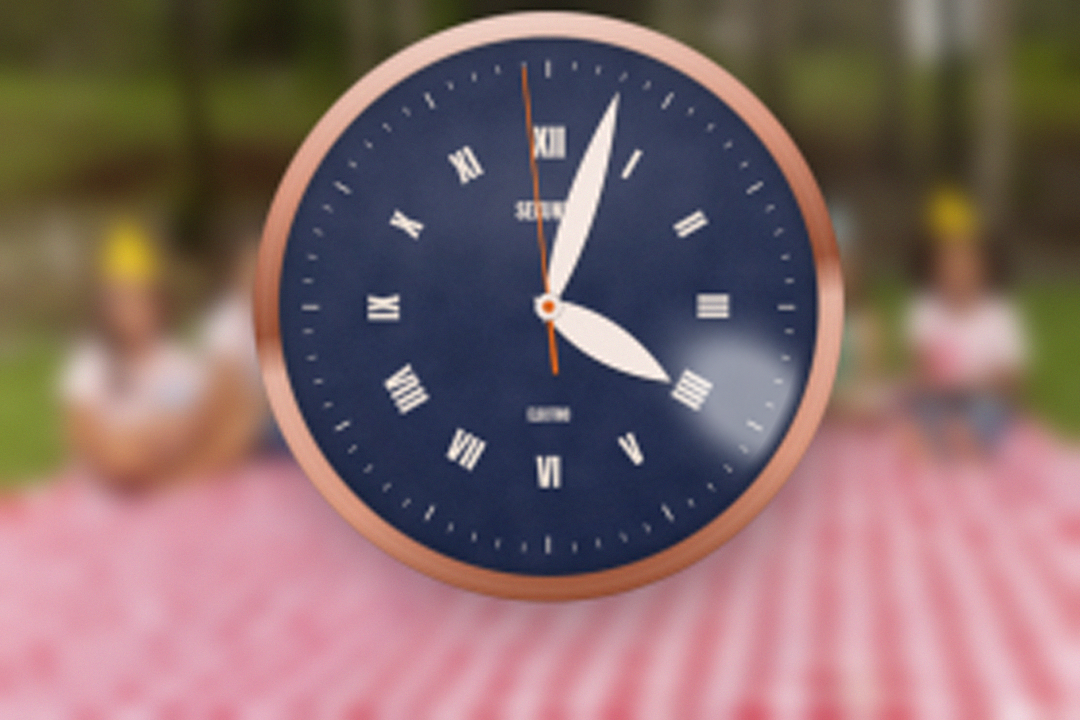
4:02:59
